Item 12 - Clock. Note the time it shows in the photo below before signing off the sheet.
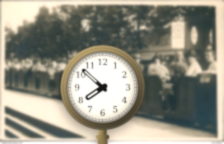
7:52
